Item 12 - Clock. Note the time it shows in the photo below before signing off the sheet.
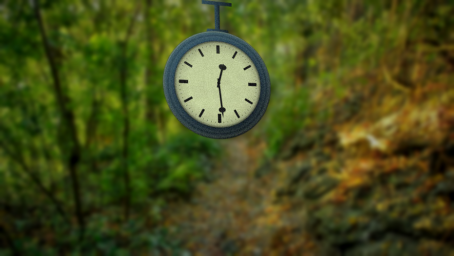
12:29
